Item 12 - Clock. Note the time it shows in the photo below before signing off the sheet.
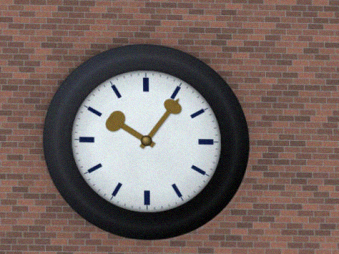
10:06
